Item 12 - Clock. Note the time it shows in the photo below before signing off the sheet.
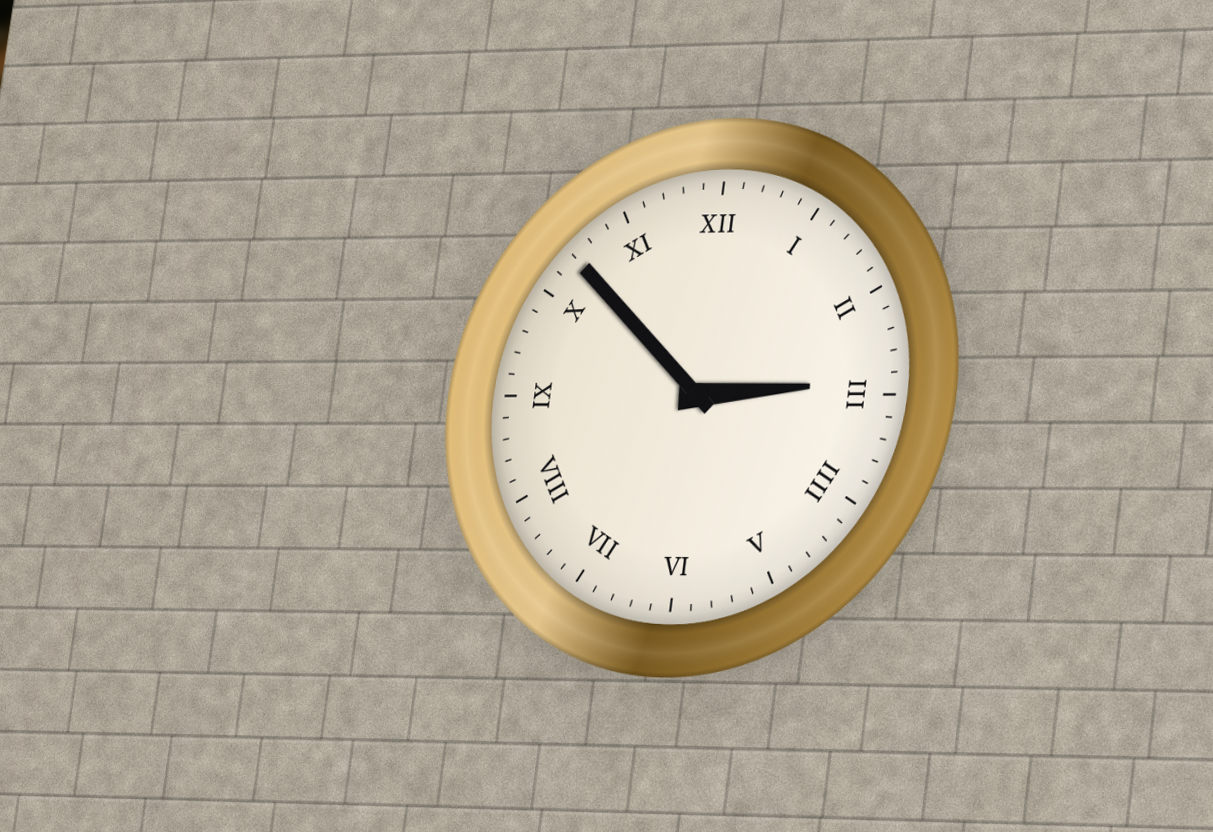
2:52
